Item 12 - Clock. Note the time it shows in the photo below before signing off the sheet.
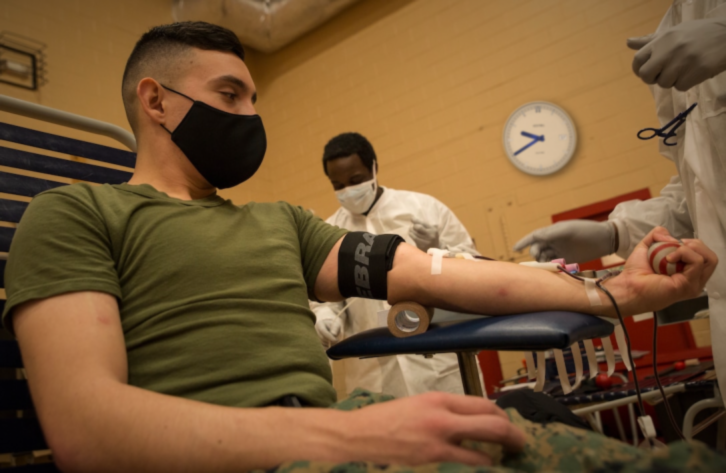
9:40
